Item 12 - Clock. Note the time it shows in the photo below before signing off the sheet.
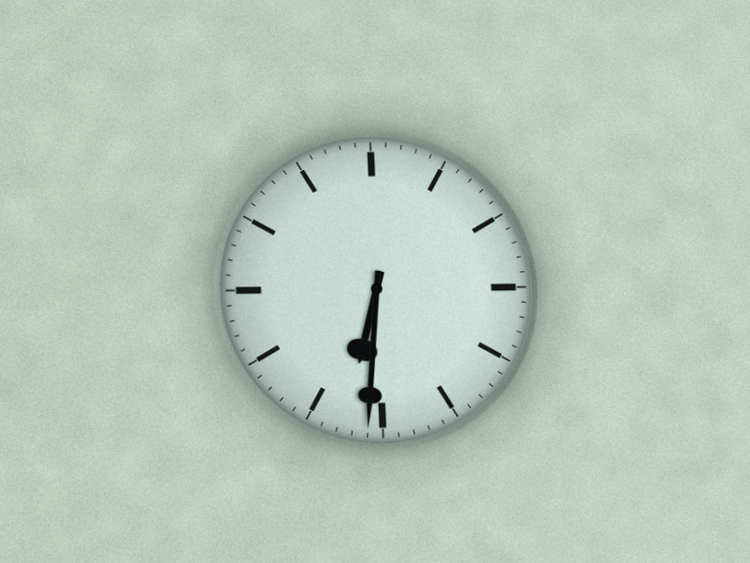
6:31
